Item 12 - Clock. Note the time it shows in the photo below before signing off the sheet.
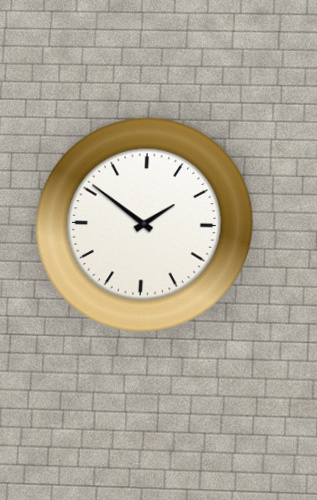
1:51
